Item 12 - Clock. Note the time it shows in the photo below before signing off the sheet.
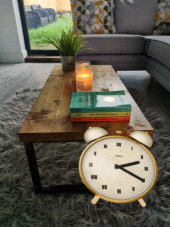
2:20
